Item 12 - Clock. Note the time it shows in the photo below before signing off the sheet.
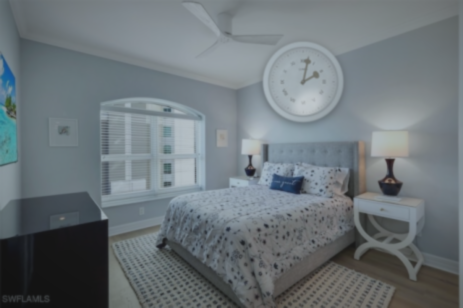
2:02
